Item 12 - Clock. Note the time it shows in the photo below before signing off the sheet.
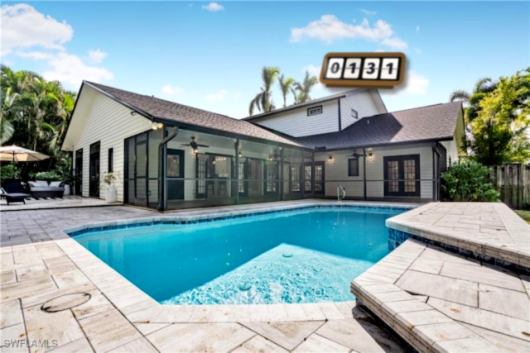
1:31
